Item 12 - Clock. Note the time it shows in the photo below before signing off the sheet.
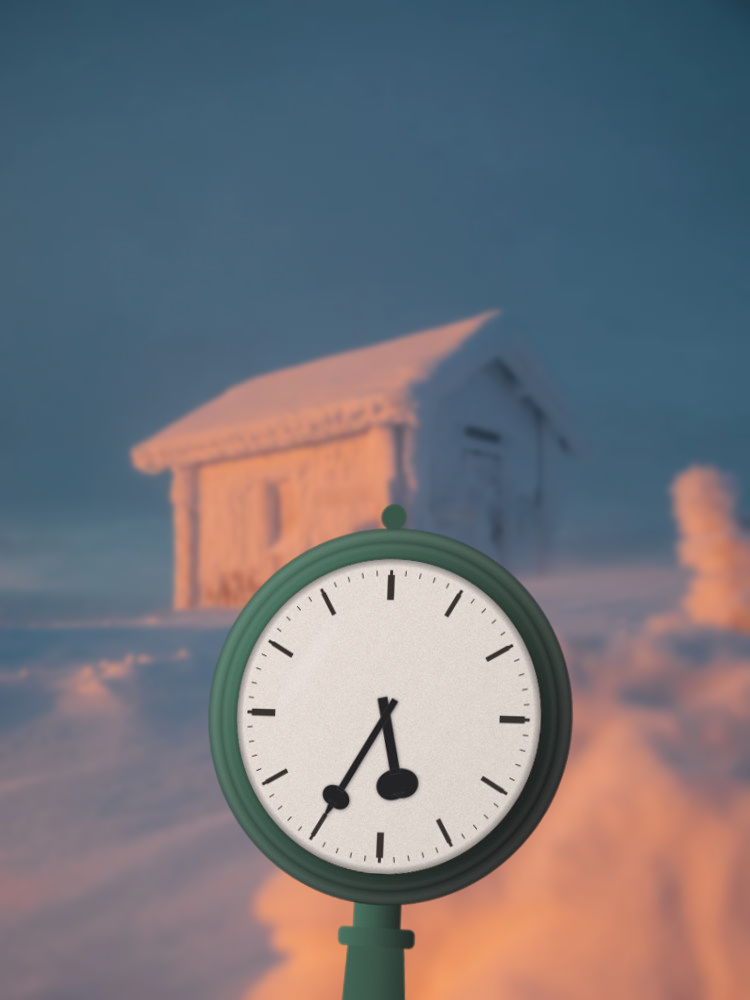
5:35
